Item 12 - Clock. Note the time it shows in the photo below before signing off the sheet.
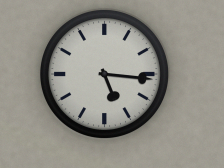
5:16
